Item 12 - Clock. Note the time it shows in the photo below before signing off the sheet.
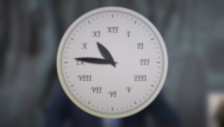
10:46
